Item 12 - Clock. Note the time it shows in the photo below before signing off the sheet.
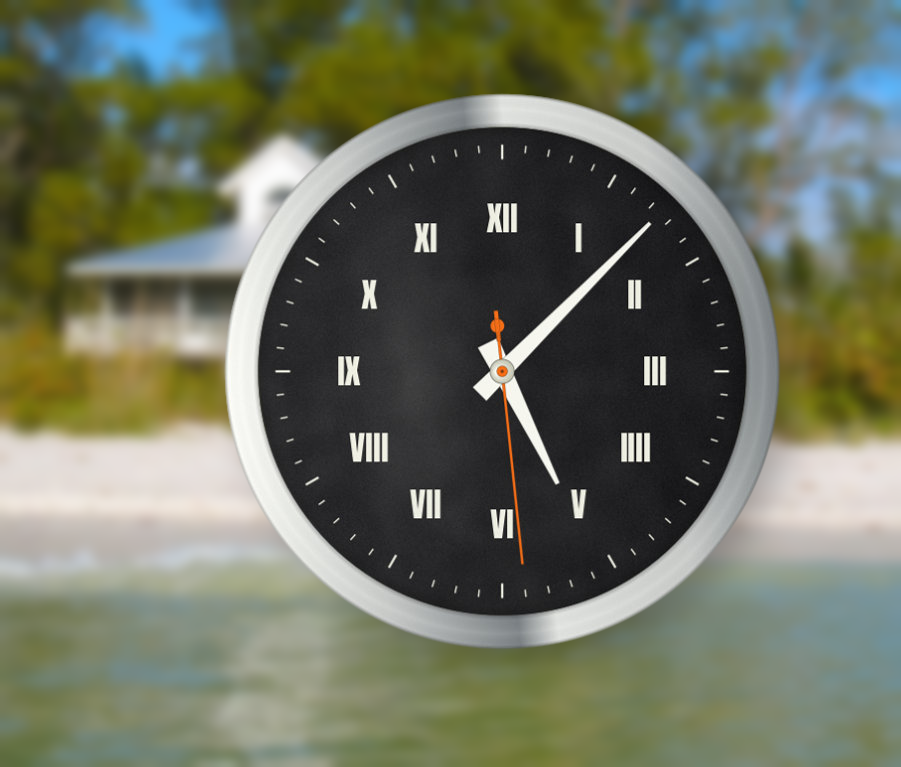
5:07:29
